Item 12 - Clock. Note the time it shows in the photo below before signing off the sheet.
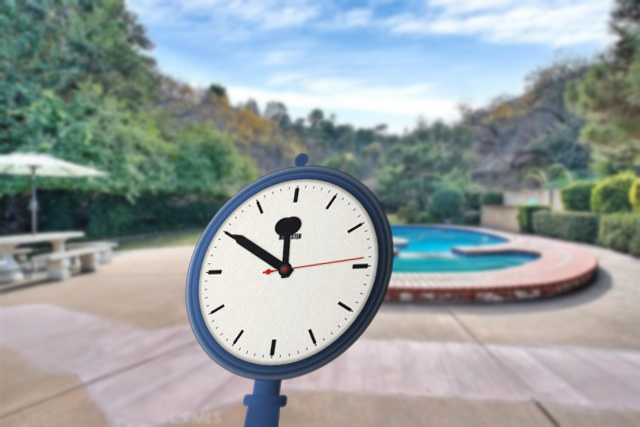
11:50:14
